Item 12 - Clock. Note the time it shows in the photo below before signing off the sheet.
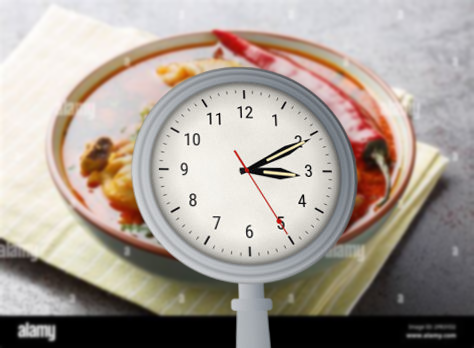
3:10:25
